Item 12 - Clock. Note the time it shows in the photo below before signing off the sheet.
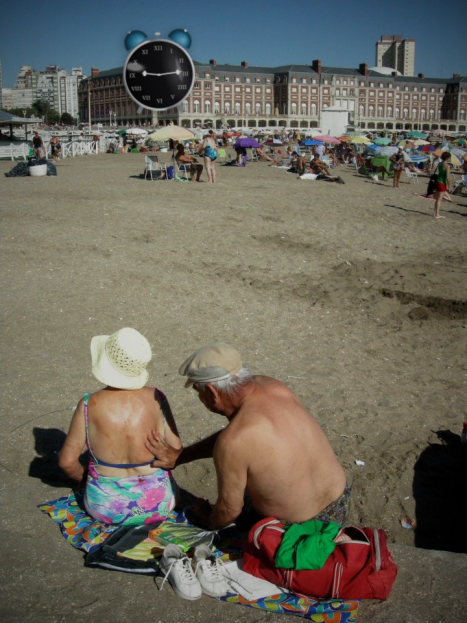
9:14
